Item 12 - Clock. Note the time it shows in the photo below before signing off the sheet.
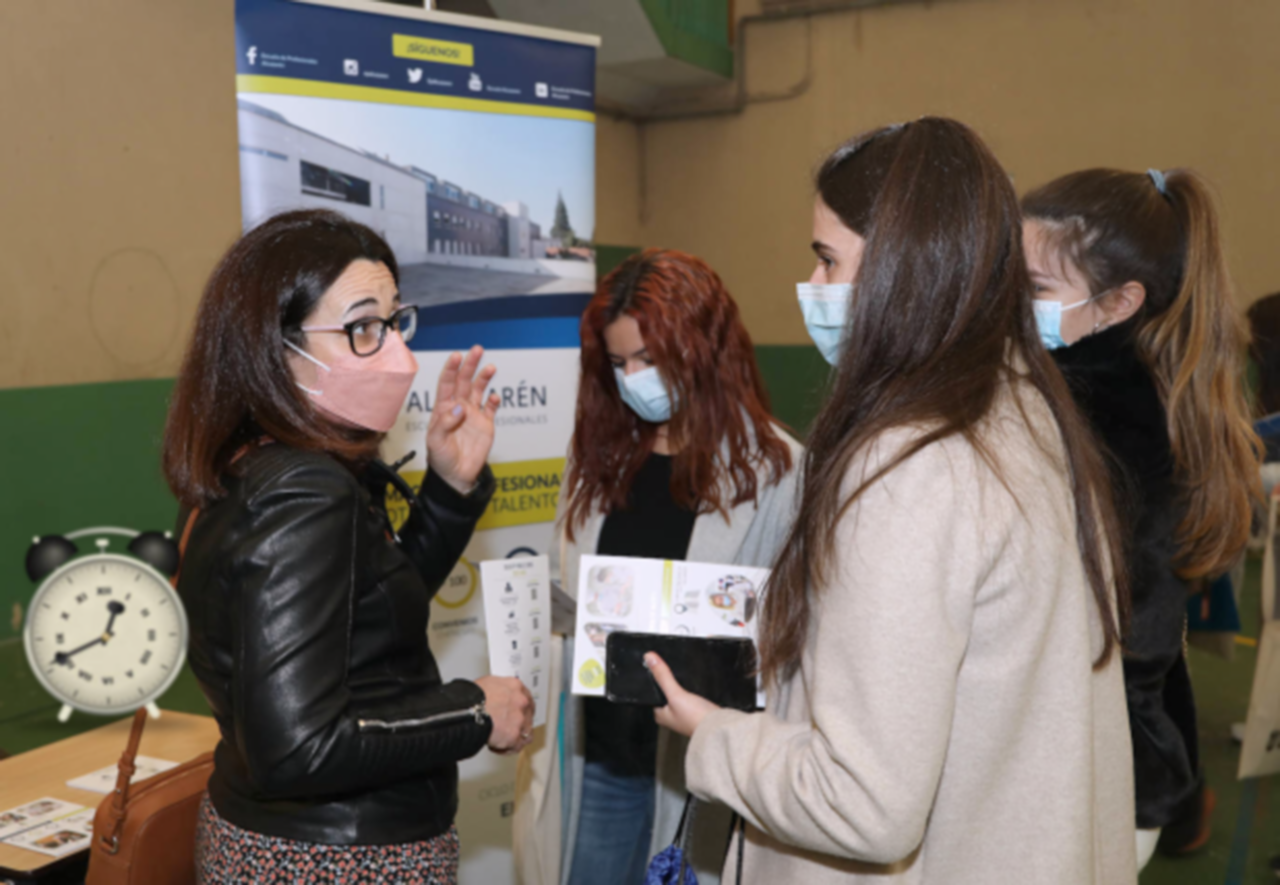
12:41
